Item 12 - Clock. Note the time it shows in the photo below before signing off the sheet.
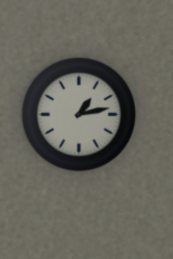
1:13
